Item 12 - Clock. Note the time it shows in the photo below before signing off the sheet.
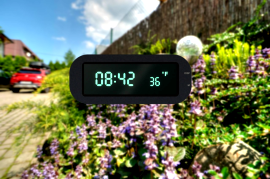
8:42
